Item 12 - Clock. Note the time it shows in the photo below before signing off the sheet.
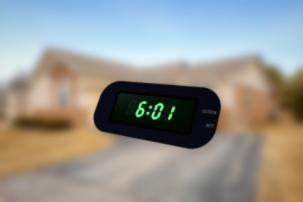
6:01
